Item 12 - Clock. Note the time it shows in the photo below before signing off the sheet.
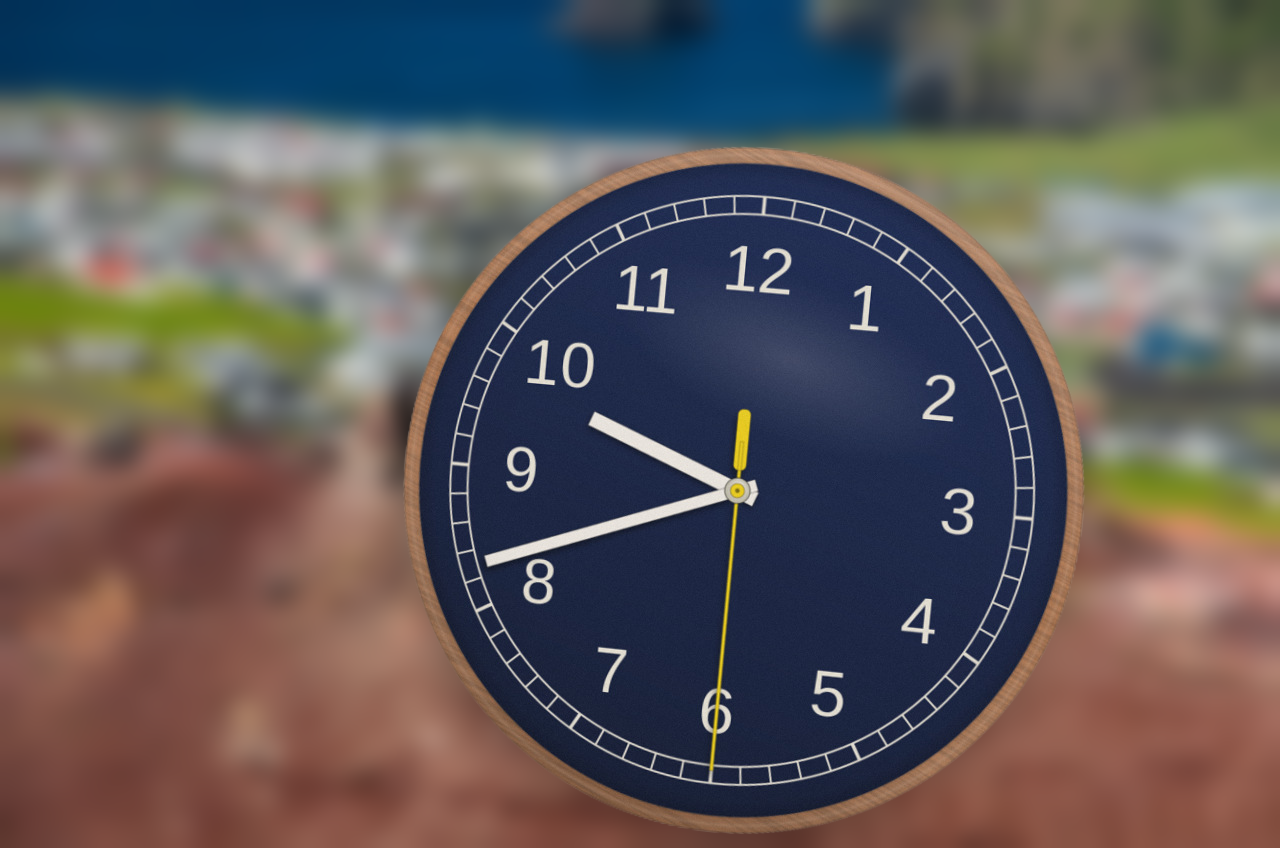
9:41:30
